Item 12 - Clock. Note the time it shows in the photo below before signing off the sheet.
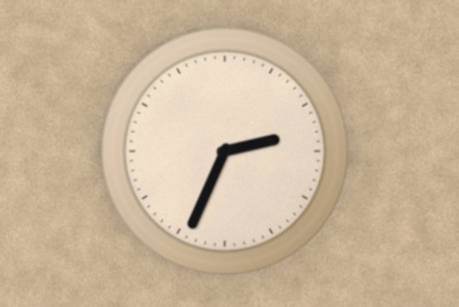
2:34
